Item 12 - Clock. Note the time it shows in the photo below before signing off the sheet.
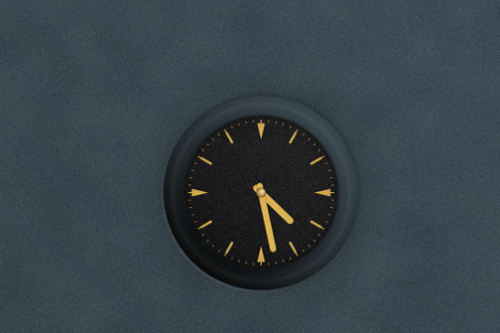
4:28
